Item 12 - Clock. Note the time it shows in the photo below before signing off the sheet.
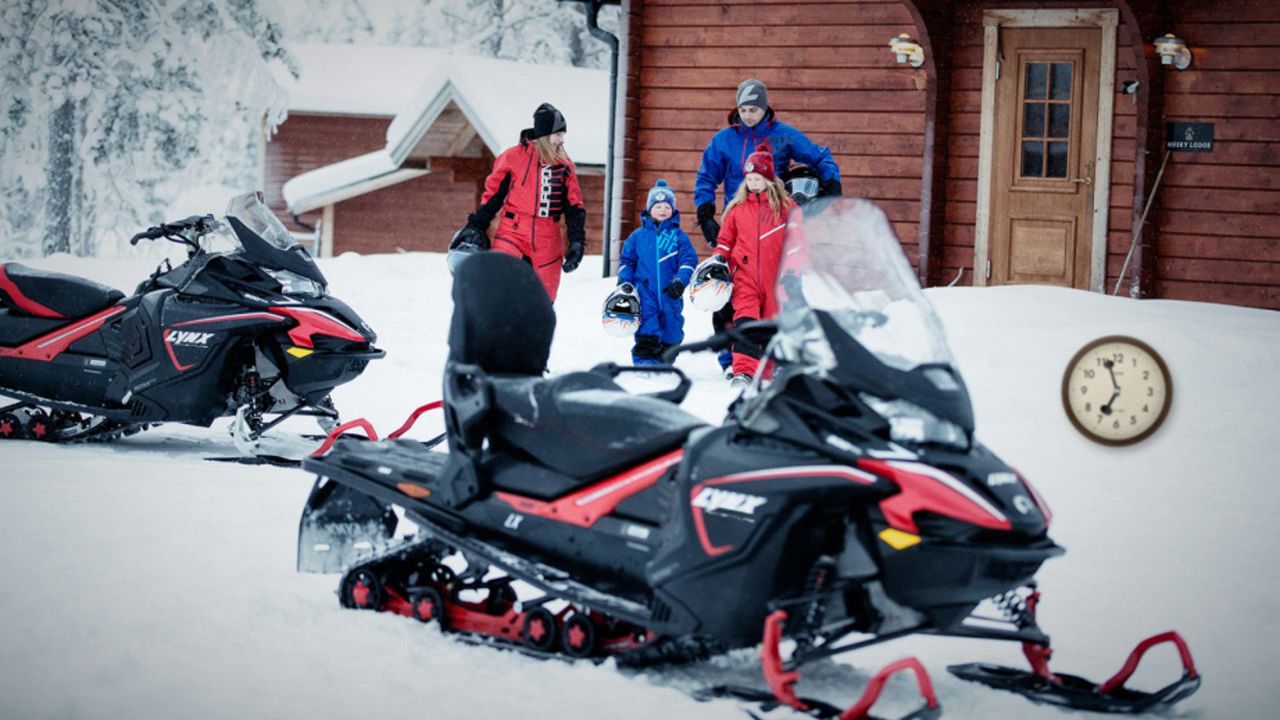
6:57
